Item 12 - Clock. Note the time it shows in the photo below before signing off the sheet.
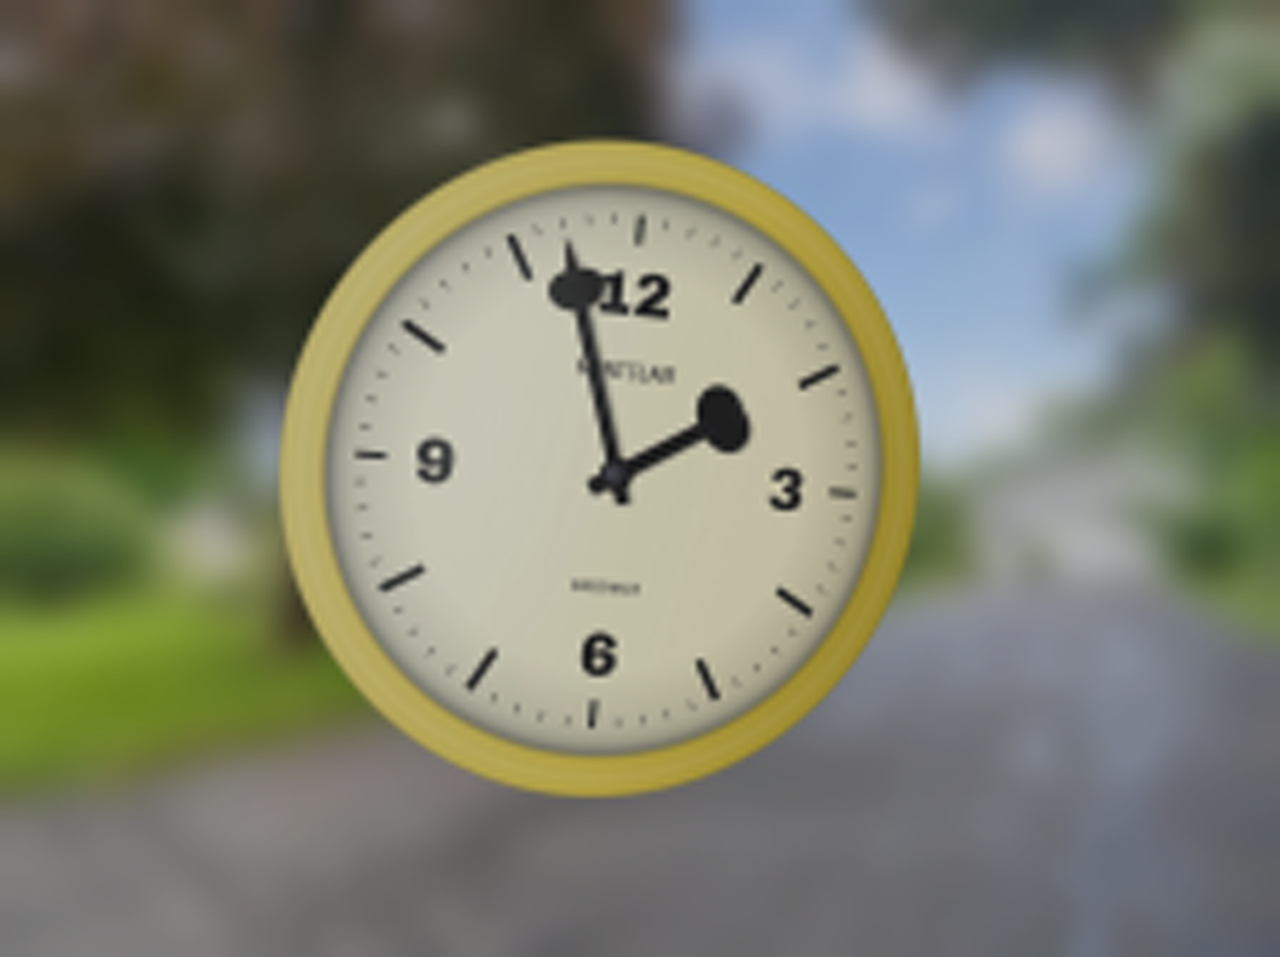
1:57
